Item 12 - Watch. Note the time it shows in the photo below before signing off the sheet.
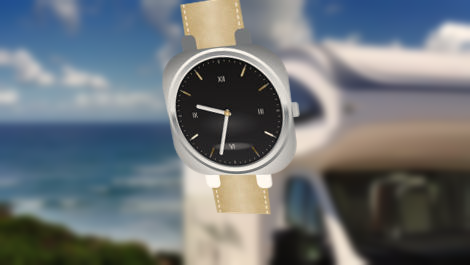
9:33
